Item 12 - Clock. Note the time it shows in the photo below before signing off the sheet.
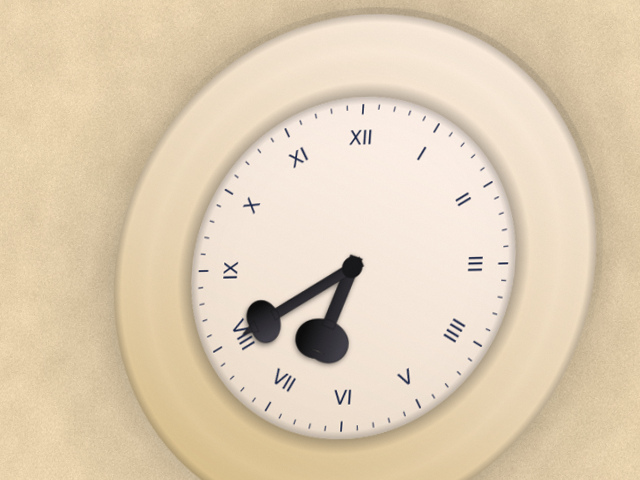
6:40
